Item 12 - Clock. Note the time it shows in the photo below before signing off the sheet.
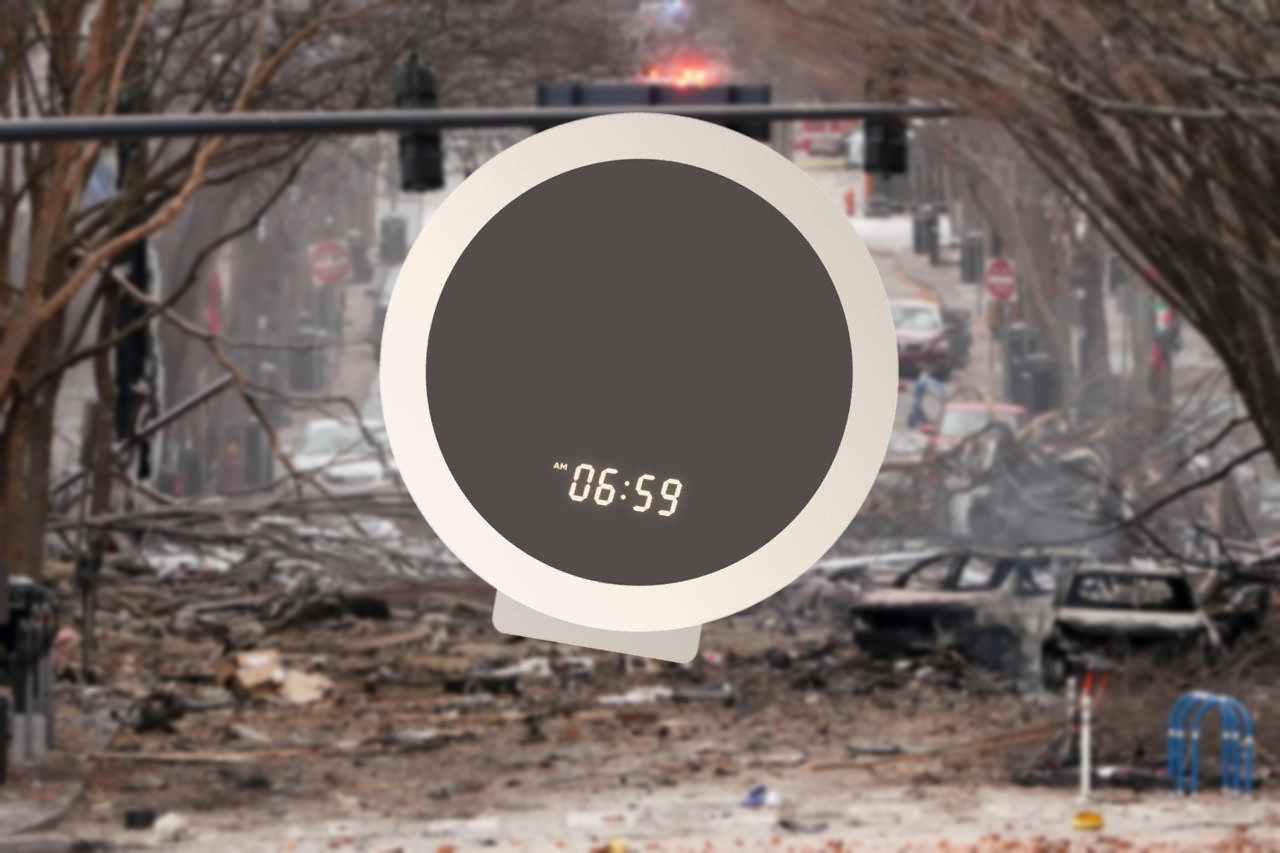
6:59
